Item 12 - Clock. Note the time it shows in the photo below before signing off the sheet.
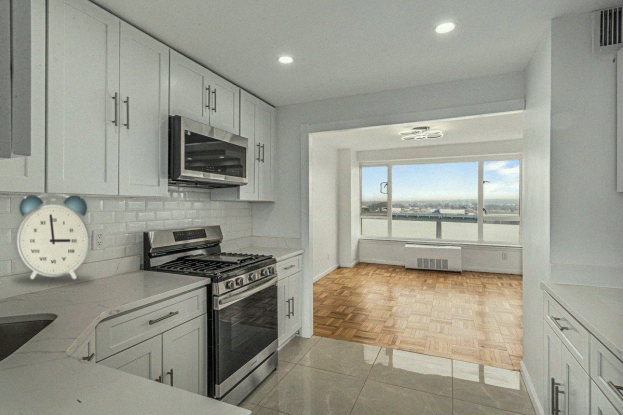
2:59
